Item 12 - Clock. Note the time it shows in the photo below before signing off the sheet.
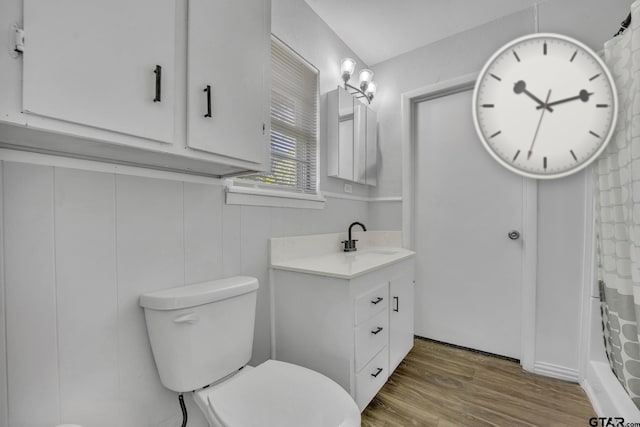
10:12:33
